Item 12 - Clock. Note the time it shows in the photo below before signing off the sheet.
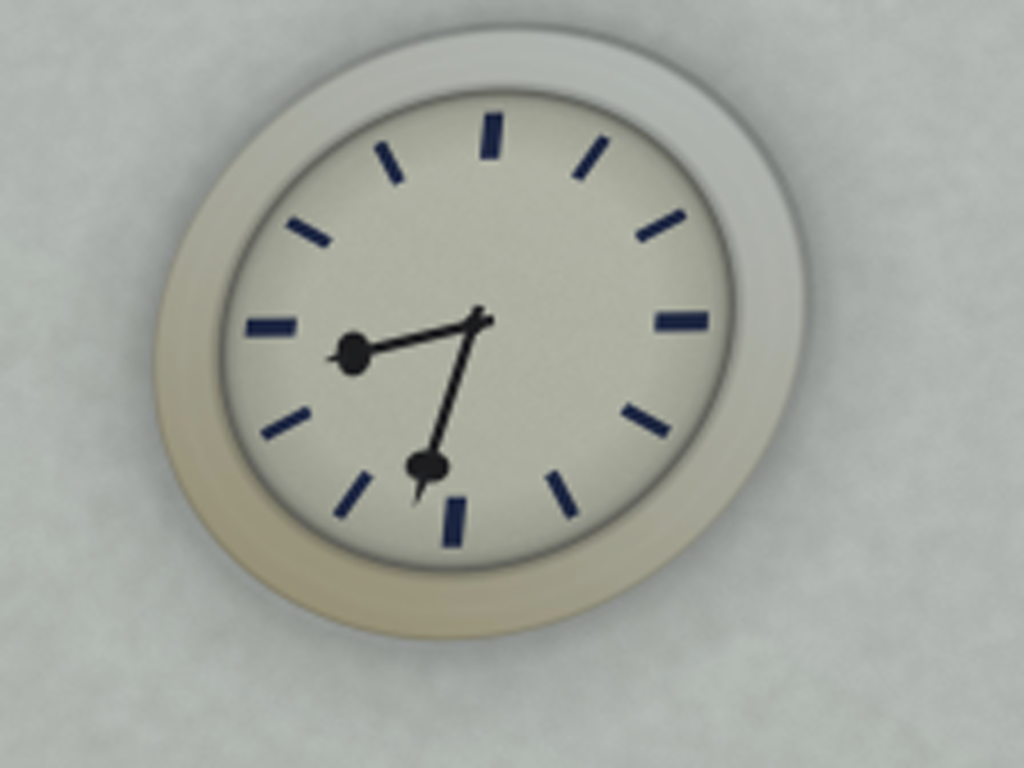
8:32
